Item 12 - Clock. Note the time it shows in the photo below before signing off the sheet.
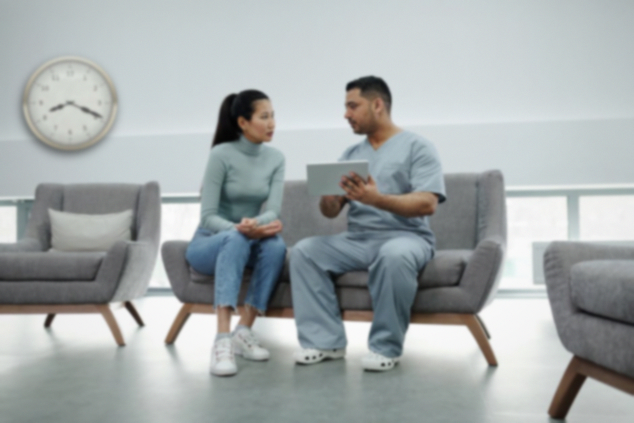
8:19
